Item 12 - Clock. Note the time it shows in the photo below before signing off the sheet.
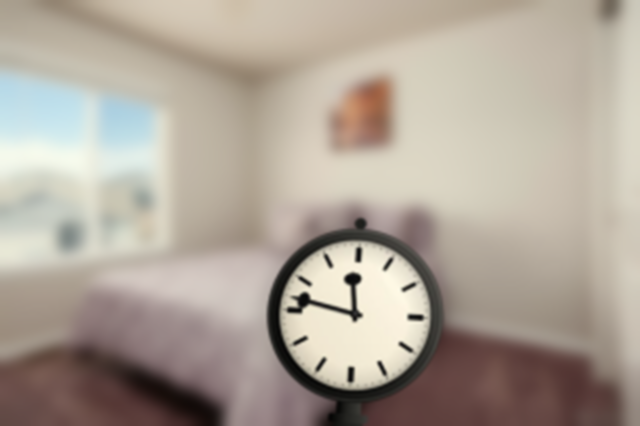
11:47
